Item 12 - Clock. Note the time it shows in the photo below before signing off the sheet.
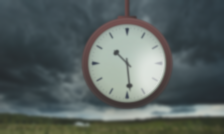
10:29
